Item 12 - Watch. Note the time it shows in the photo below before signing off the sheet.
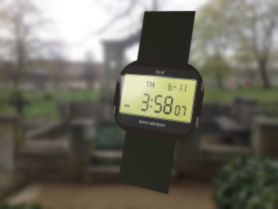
3:58:07
